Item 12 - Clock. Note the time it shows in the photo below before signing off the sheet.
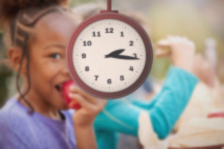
2:16
